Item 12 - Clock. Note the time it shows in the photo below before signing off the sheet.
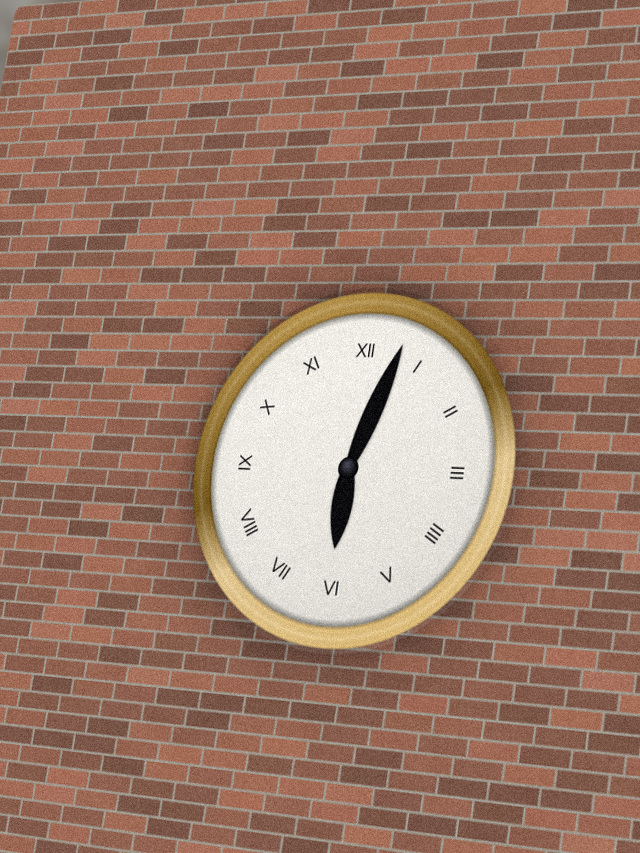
6:03
